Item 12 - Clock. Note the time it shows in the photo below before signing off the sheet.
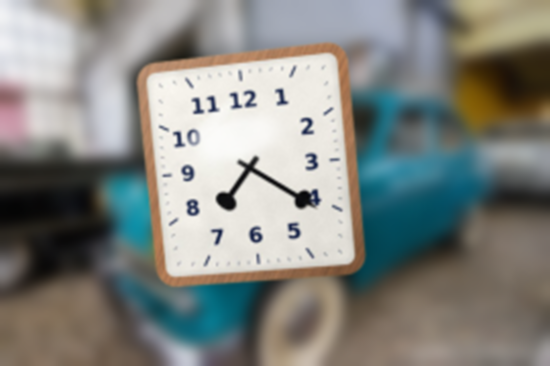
7:21
